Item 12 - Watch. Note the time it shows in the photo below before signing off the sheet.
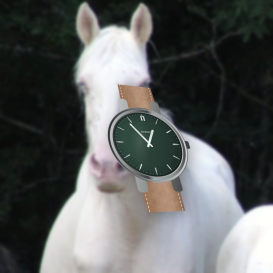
12:54
